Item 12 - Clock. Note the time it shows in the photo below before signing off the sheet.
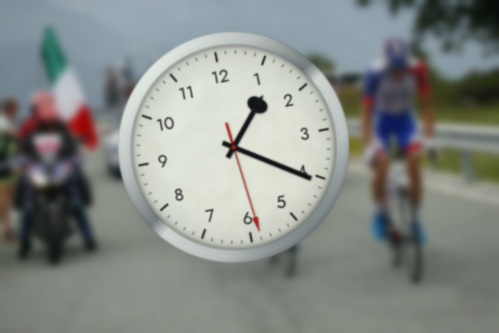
1:20:29
